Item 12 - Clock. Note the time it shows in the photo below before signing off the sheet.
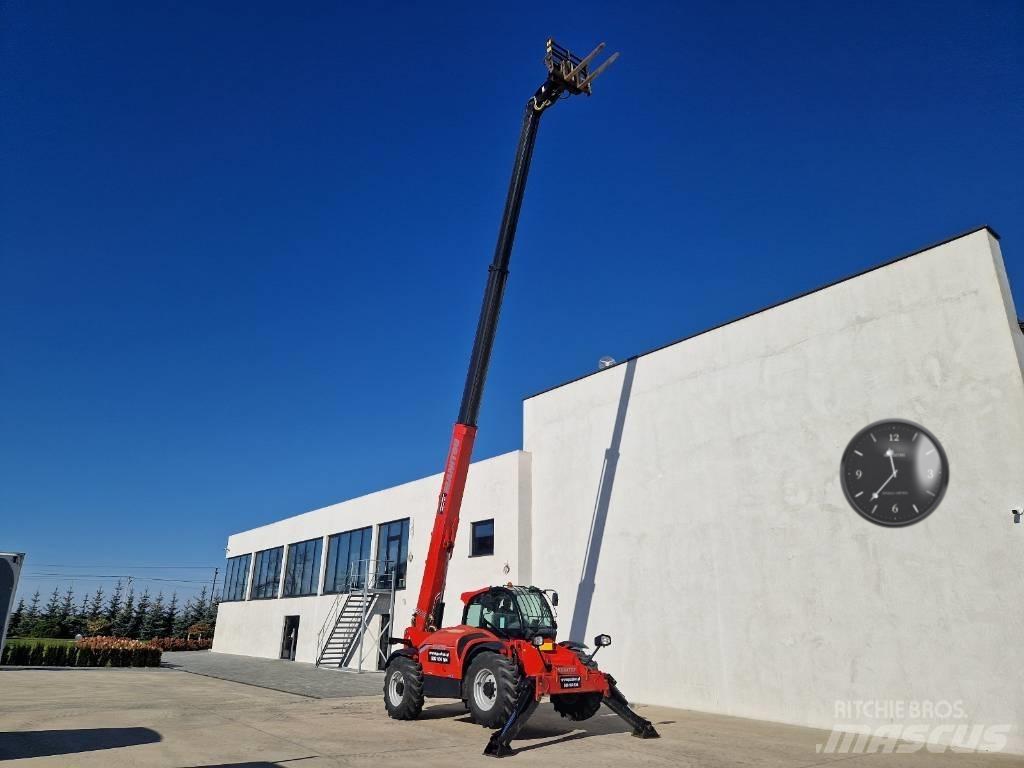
11:37
